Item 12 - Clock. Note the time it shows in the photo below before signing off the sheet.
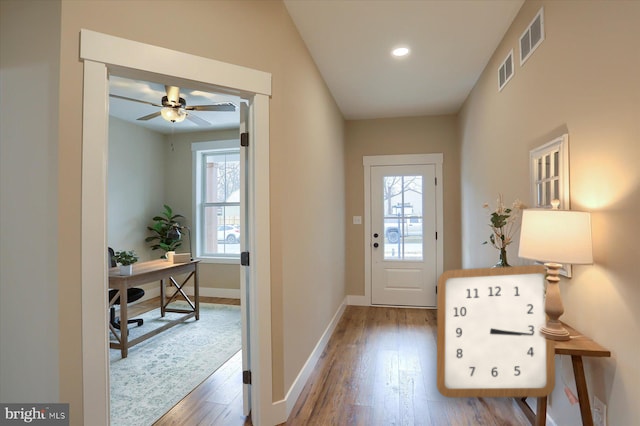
3:16
